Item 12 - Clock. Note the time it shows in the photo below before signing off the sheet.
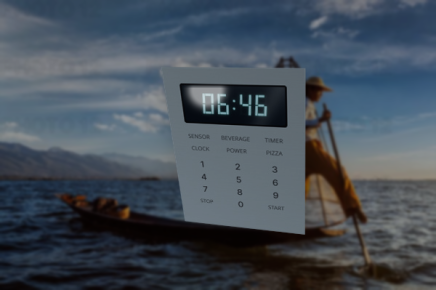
6:46
